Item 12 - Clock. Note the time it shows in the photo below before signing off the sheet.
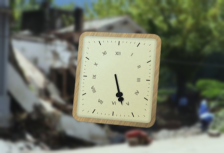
5:27
